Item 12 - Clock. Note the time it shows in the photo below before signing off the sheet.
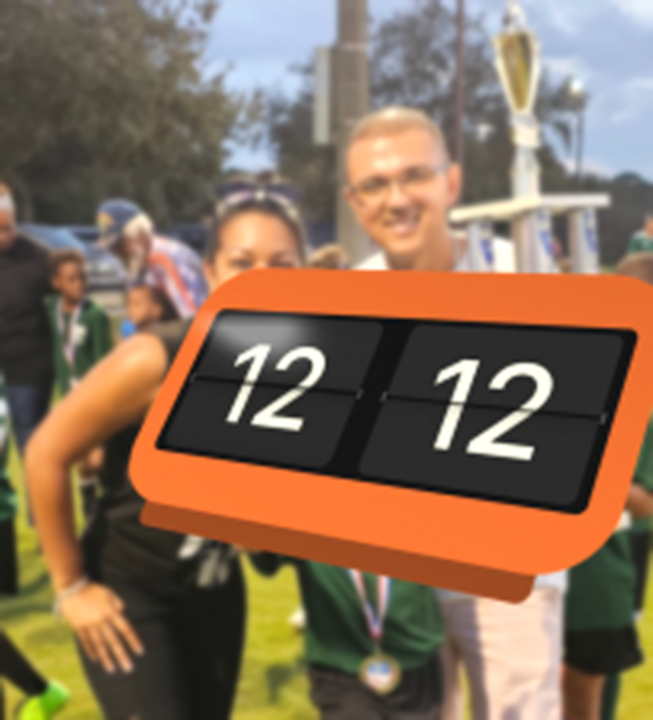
12:12
